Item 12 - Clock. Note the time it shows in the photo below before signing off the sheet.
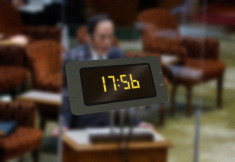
17:56
